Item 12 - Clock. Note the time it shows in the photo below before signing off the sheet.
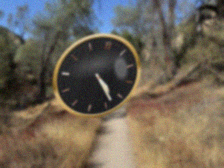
4:23
